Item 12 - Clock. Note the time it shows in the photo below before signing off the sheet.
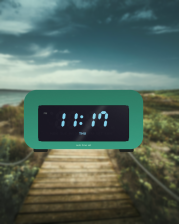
11:17
